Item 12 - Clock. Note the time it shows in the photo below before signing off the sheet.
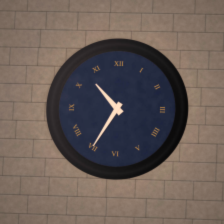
10:35
